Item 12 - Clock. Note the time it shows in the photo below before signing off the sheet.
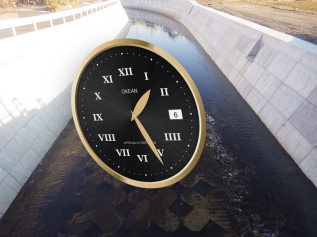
1:26
